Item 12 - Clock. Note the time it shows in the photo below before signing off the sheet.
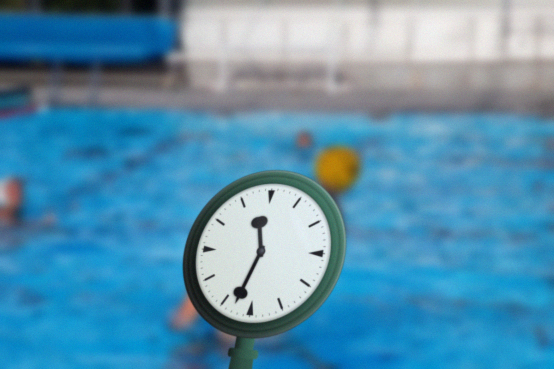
11:33
